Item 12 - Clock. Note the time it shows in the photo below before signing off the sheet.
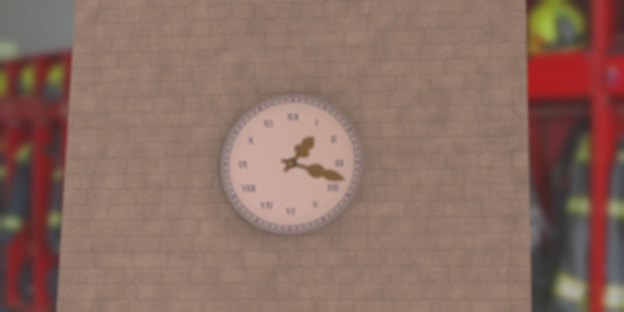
1:18
